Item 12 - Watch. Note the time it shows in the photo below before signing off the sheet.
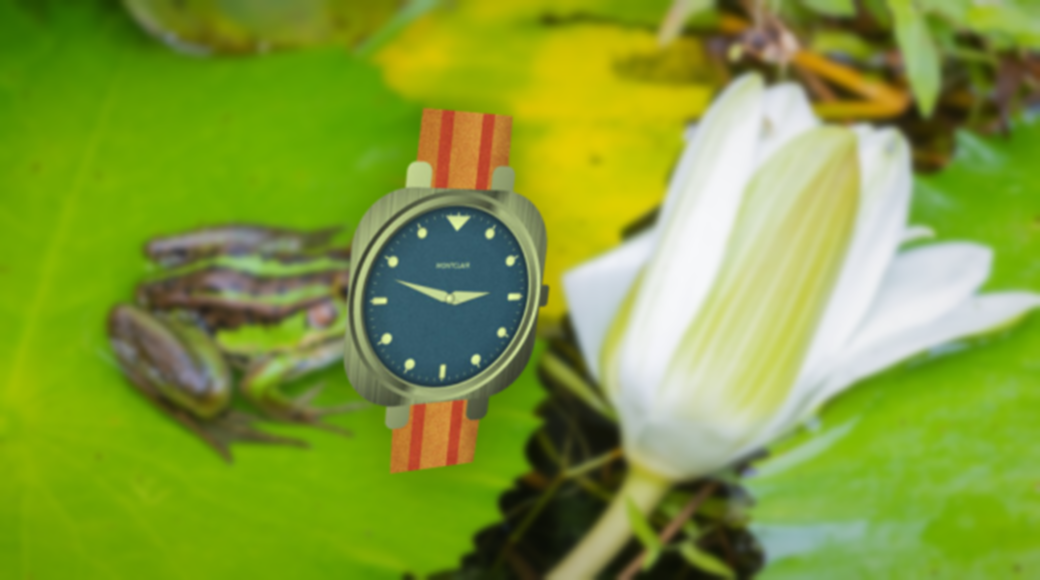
2:48
